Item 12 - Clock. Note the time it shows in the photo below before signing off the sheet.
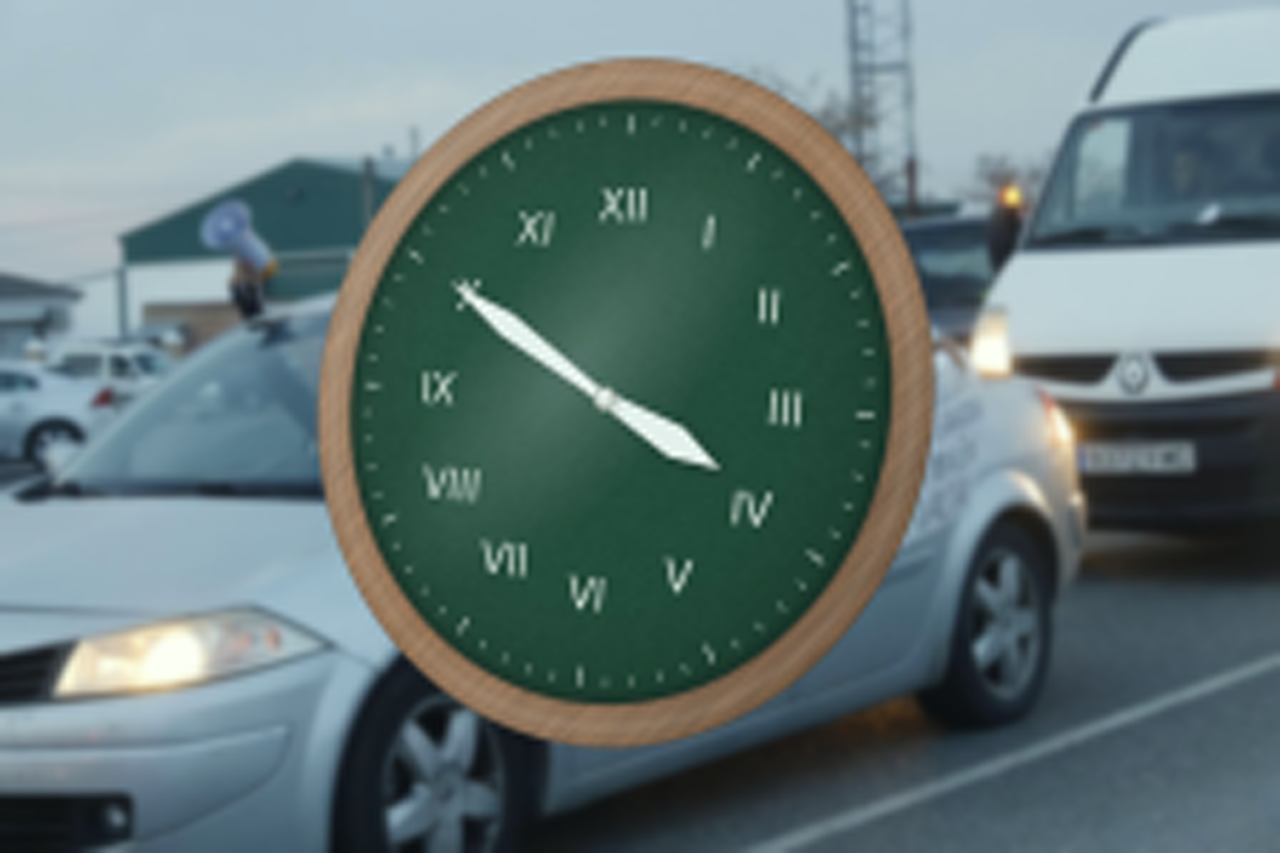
3:50
